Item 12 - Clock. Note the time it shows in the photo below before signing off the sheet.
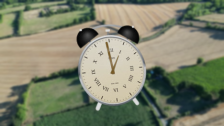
12:59
